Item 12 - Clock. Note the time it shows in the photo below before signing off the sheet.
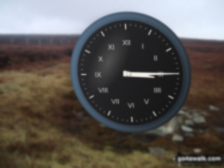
3:15
